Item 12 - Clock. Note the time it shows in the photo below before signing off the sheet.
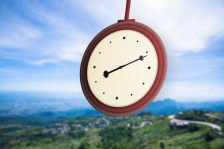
8:11
